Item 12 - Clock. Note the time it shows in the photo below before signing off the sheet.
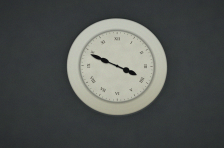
3:49
